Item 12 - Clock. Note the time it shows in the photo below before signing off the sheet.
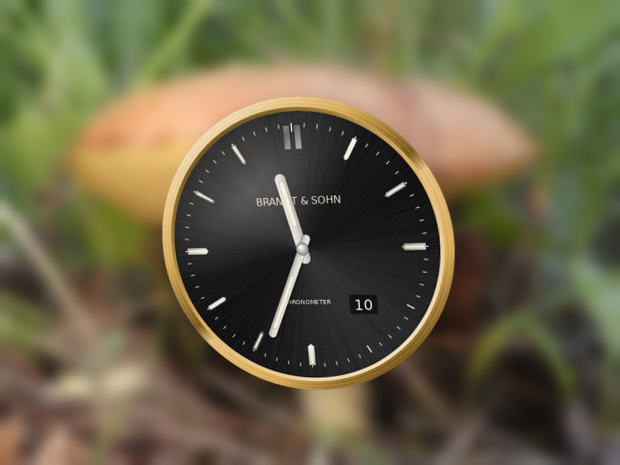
11:34
